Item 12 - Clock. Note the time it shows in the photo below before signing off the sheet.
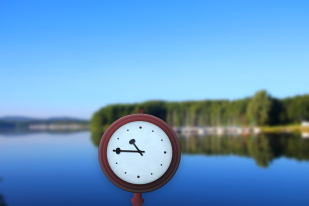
10:45
